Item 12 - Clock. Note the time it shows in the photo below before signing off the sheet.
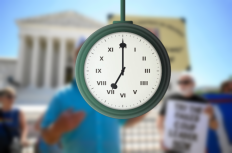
7:00
